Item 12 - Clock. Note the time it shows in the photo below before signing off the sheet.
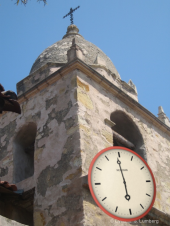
5:59
